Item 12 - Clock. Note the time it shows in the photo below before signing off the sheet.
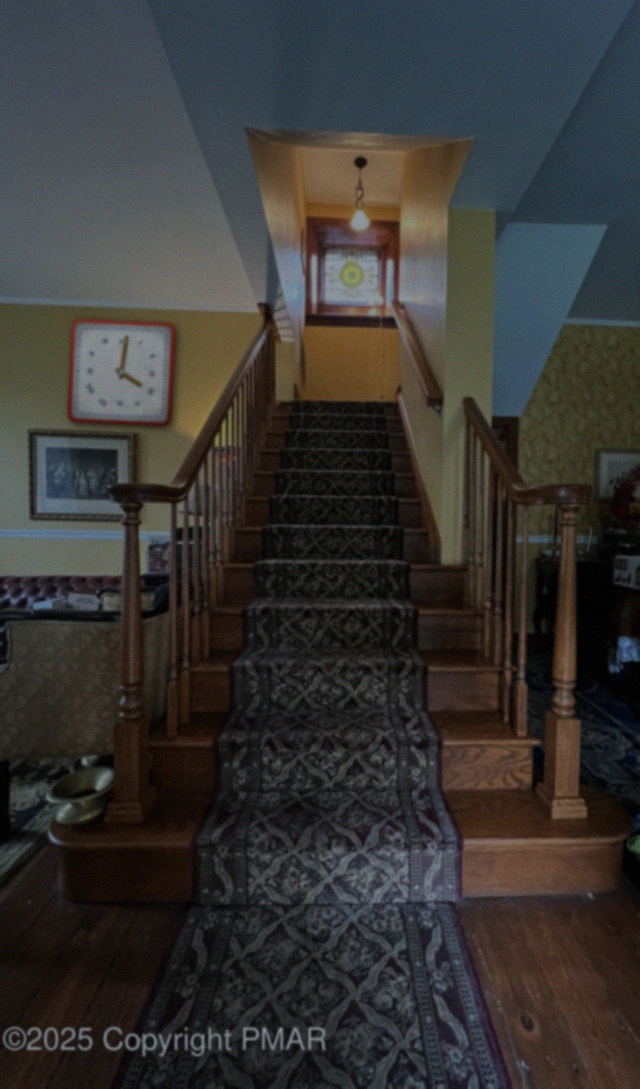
4:01
